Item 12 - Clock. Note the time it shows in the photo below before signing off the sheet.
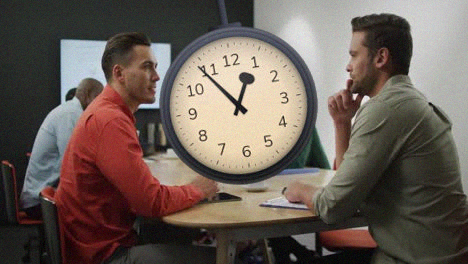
12:54
